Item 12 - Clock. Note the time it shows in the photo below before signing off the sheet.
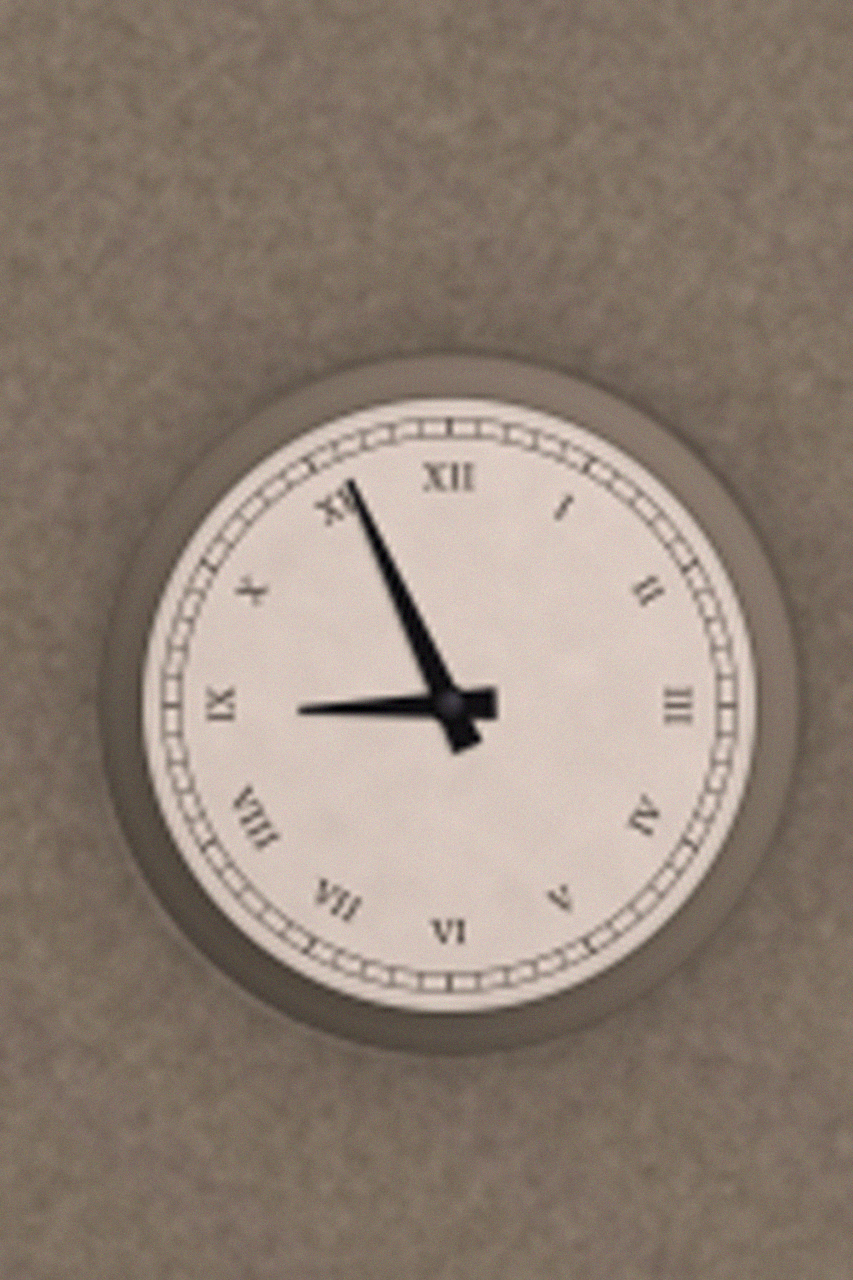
8:56
